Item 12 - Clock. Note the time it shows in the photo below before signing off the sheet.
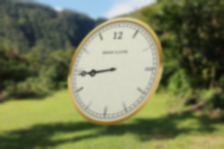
8:44
